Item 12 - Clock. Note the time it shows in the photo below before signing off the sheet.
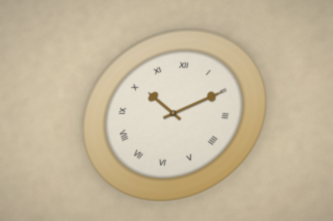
10:10
